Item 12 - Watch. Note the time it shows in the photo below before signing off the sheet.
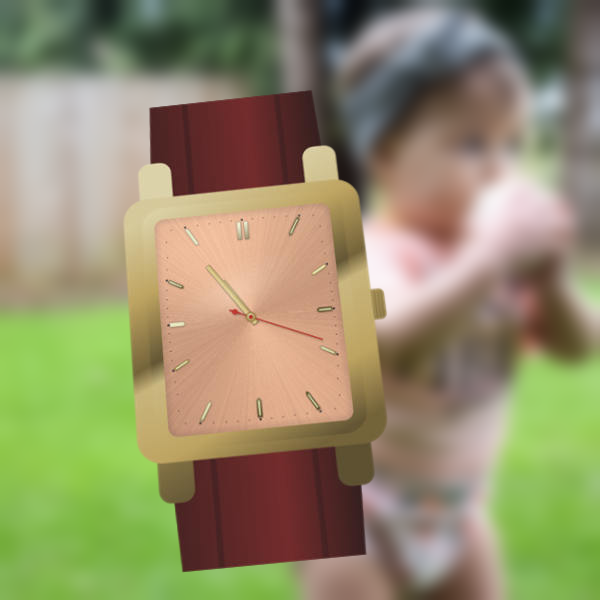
10:54:19
